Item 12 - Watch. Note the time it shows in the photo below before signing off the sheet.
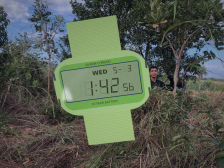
1:42:56
